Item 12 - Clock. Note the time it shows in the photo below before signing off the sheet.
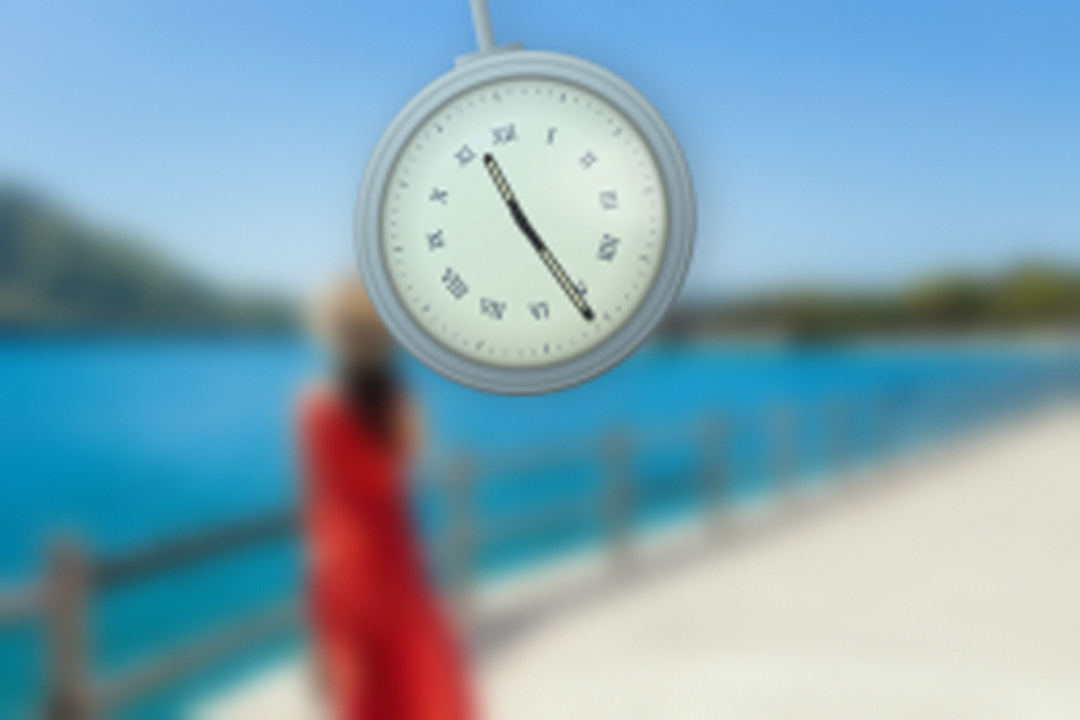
11:26
